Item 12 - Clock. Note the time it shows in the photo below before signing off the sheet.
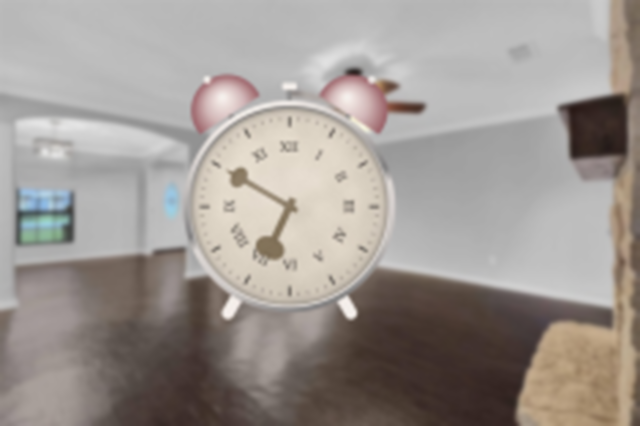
6:50
